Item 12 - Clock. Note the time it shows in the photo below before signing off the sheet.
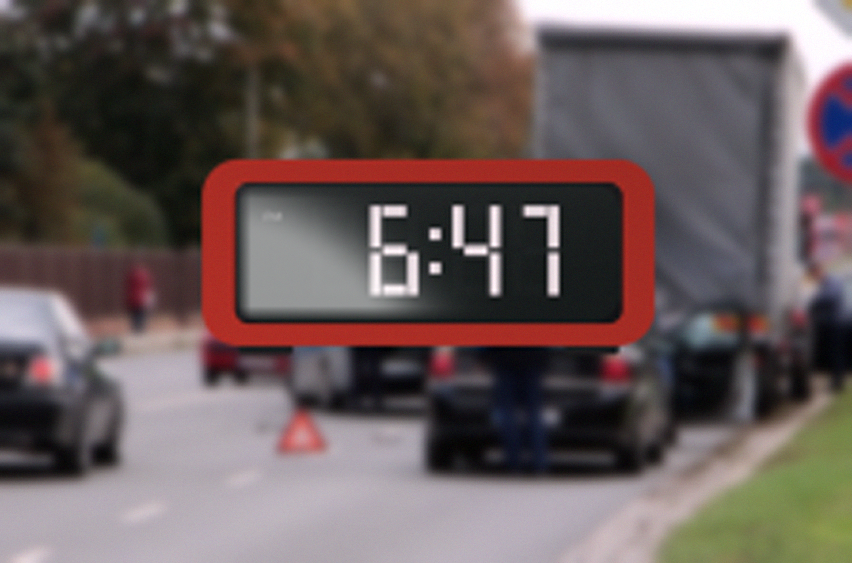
6:47
